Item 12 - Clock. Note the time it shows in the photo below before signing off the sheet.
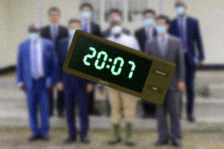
20:07
